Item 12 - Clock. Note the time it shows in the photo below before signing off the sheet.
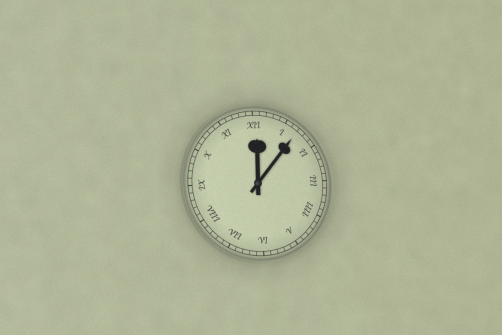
12:07
